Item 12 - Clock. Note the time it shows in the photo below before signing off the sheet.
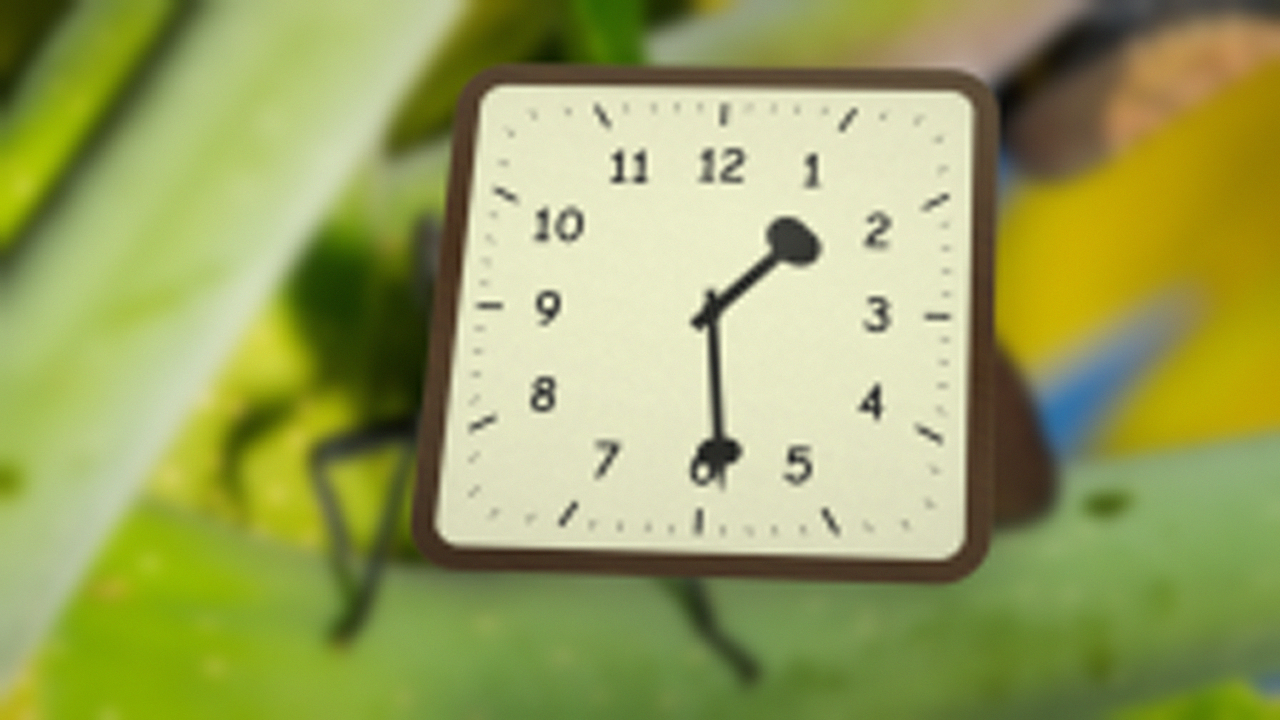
1:29
